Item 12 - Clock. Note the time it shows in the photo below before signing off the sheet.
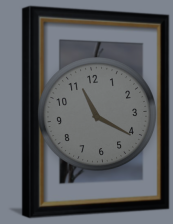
11:21
